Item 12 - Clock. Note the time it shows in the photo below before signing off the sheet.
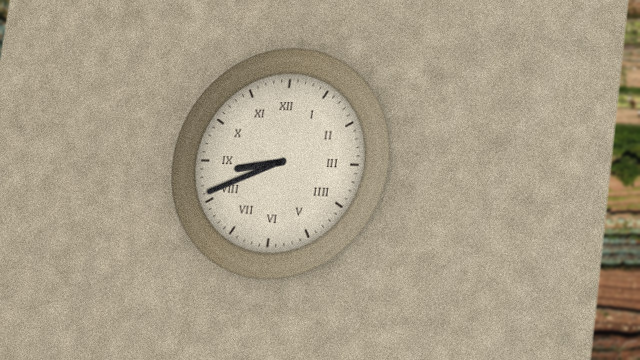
8:41
